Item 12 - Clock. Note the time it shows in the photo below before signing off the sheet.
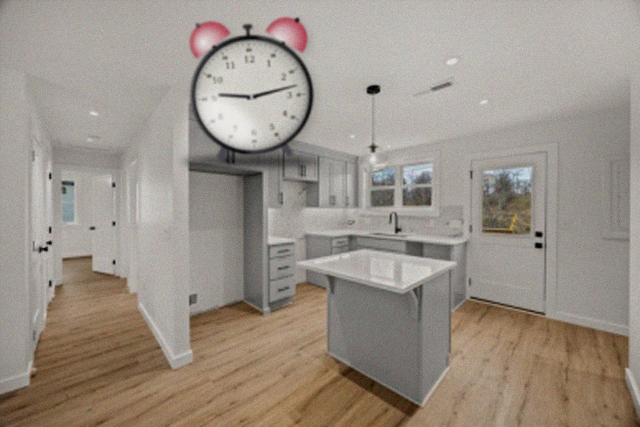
9:13
